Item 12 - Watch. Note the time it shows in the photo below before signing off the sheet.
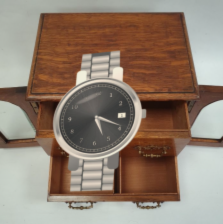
5:19
